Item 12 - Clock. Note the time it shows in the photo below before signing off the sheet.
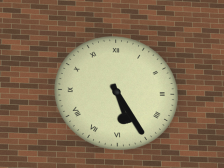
5:25
